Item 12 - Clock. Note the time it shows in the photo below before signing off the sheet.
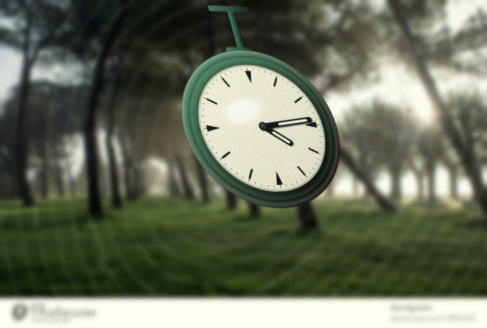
4:14
